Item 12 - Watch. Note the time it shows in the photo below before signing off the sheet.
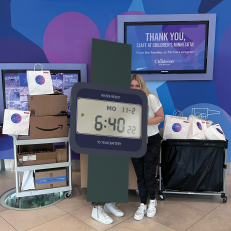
6:40:22
